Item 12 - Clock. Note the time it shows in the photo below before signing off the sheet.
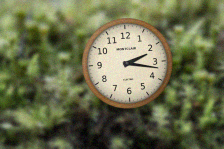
2:17
